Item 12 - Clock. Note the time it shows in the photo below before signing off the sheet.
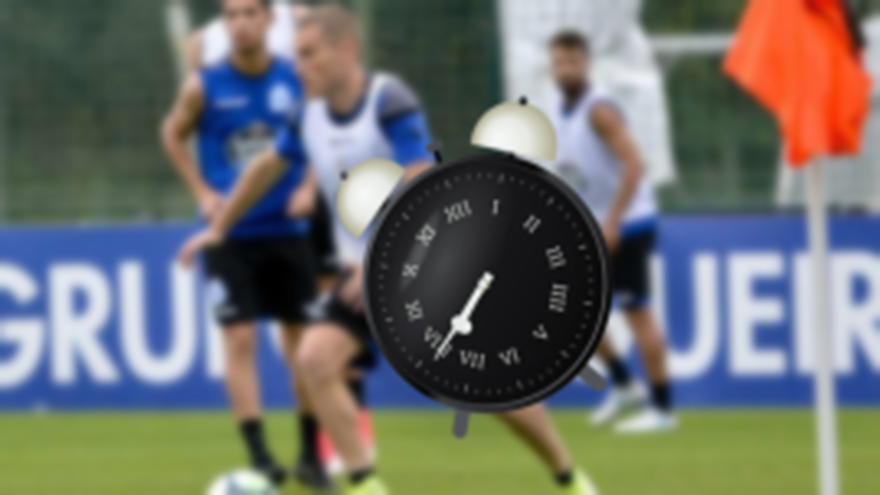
7:39
